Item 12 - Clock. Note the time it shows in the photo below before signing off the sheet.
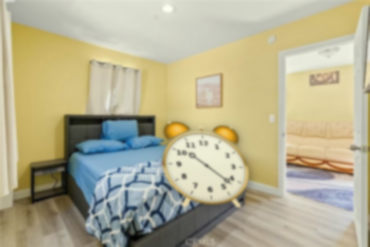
10:22
